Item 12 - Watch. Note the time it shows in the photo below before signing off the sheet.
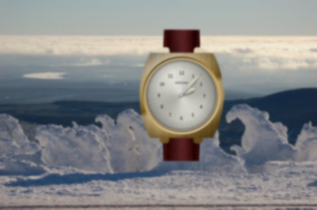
2:07
